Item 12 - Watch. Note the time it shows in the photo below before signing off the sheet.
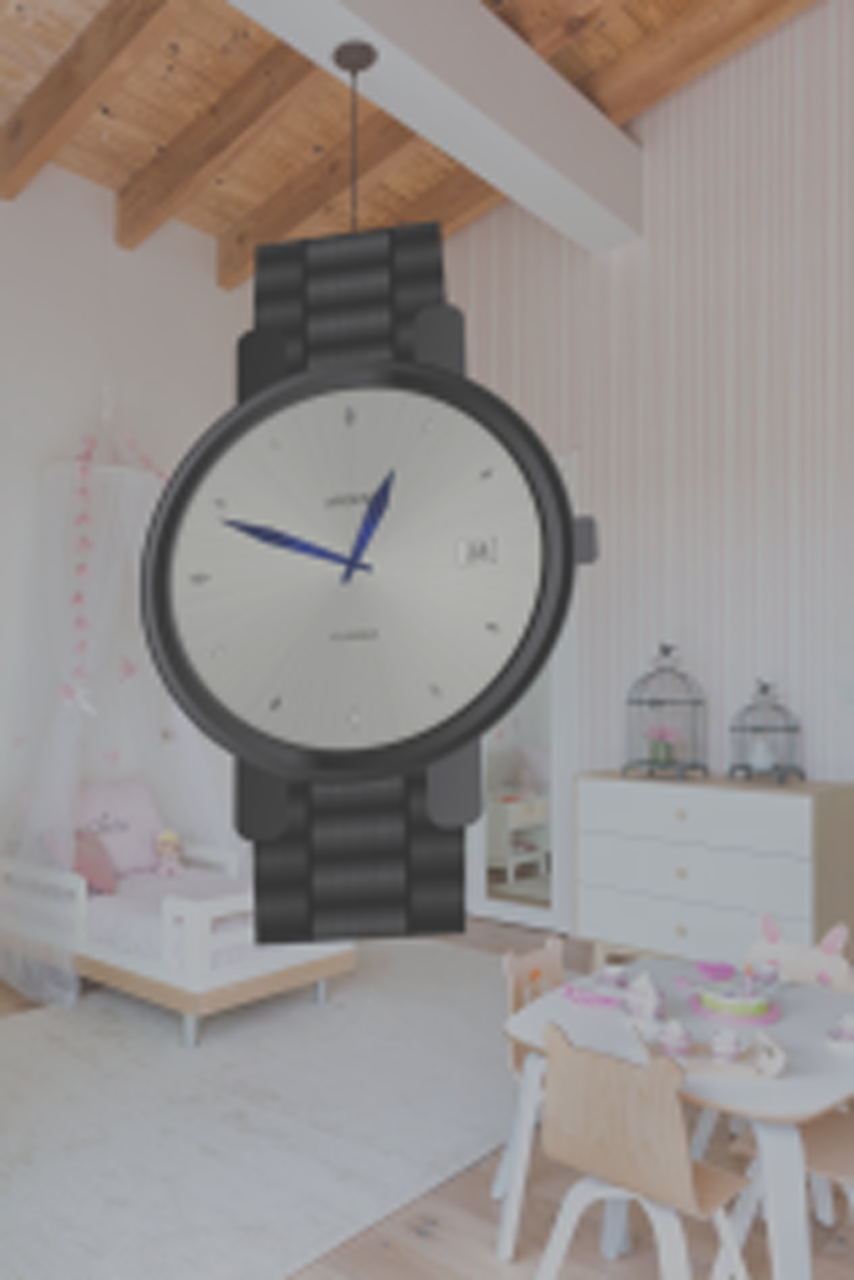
12:49
